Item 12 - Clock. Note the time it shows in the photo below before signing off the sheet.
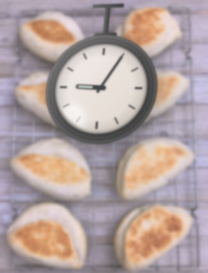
9:05
